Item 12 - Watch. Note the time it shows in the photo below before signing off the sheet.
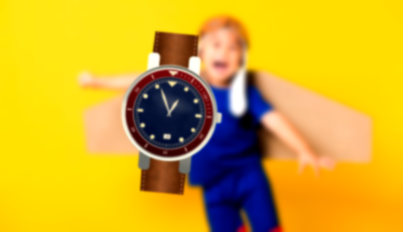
12:56
